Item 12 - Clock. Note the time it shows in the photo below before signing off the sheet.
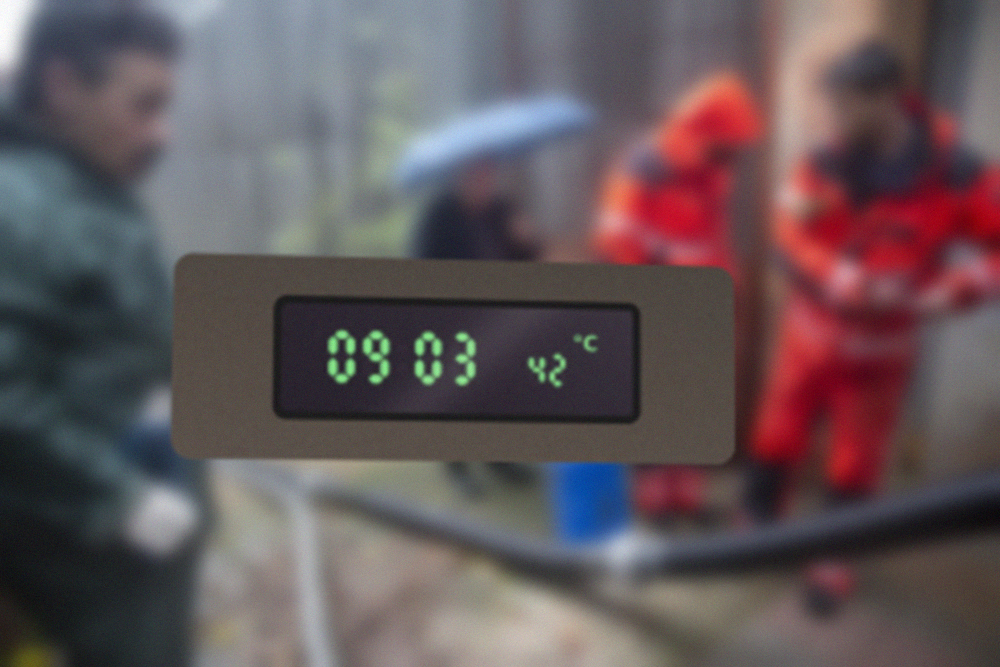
9:03
